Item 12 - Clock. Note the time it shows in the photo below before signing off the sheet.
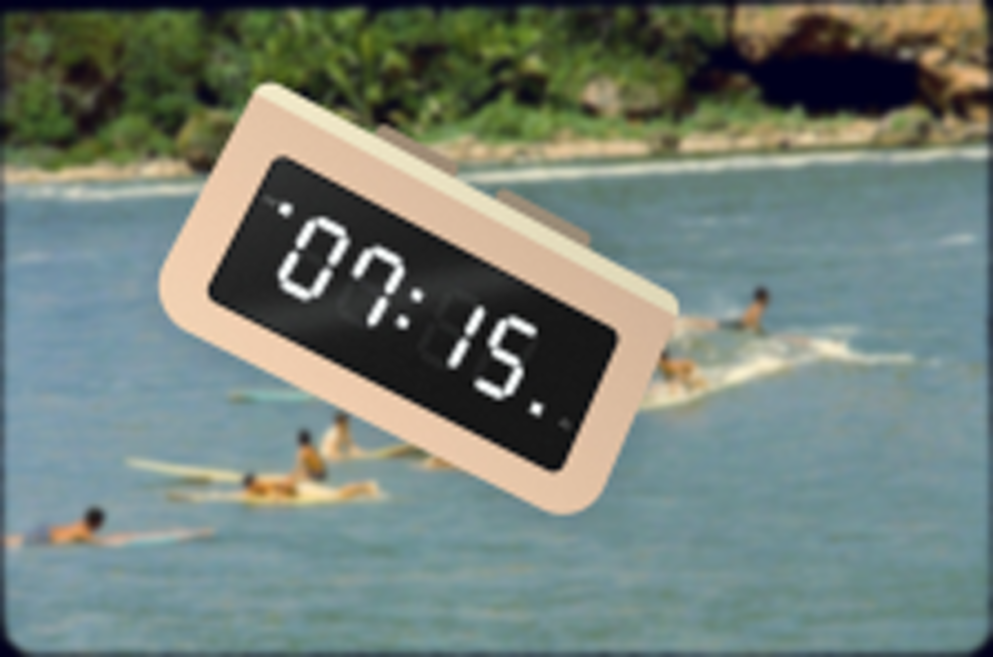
7:15
